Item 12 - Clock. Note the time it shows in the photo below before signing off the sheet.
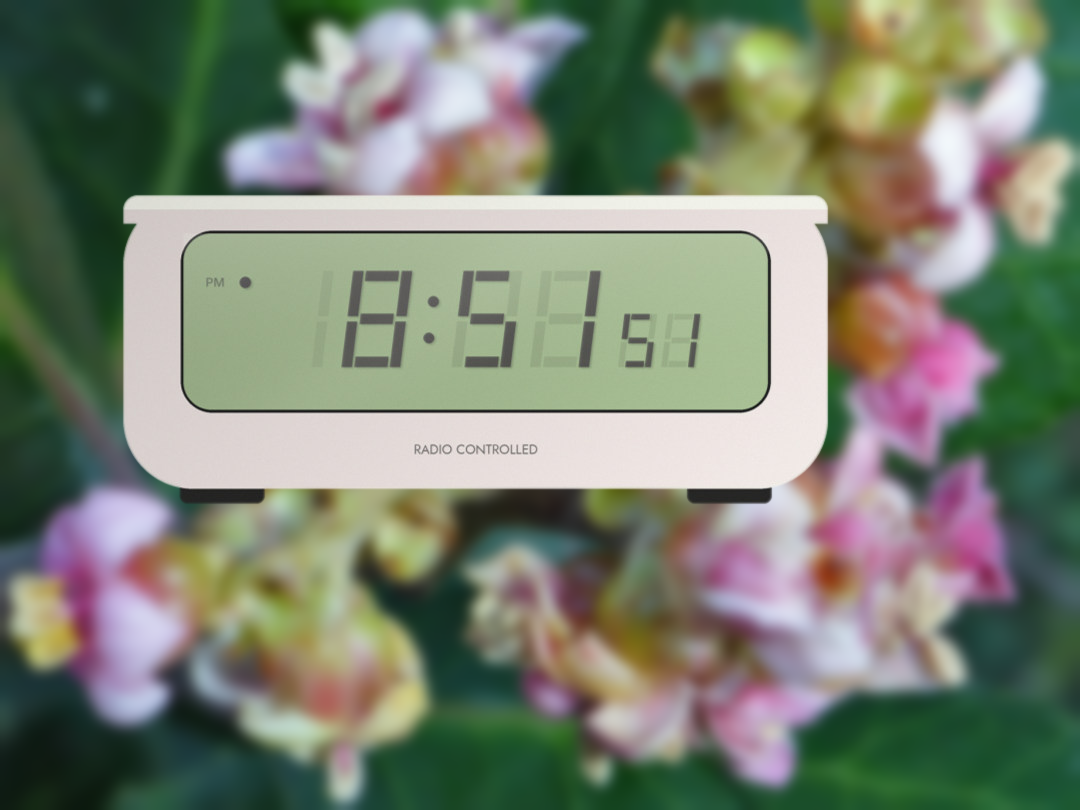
8:51:51
